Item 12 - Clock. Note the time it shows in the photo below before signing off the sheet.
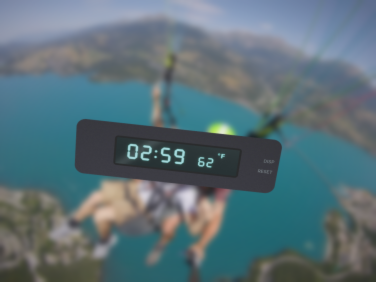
2:59
